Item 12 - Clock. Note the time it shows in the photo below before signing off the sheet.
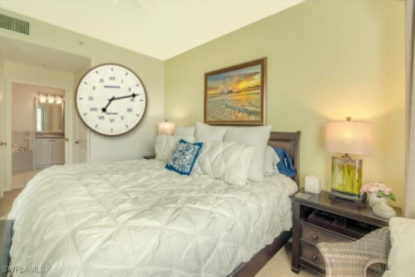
7:13
